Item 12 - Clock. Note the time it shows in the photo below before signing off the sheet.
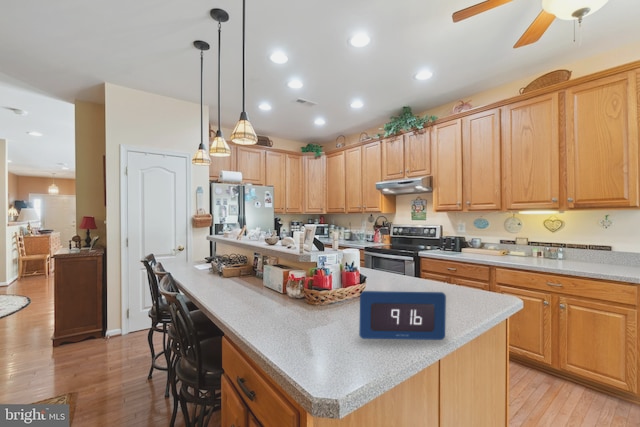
9:16
